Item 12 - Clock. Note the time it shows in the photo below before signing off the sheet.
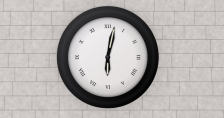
6:02
